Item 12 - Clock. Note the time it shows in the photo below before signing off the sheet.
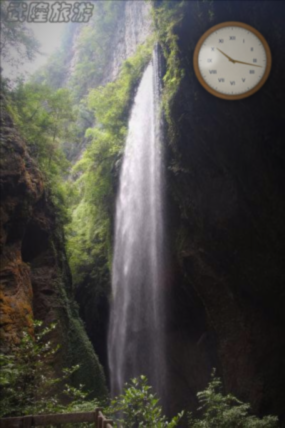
10:17
